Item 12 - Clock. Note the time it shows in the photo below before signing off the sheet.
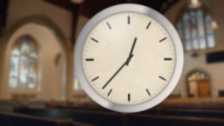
12:37
